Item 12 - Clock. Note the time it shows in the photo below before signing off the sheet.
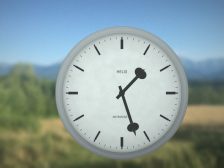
1:27
